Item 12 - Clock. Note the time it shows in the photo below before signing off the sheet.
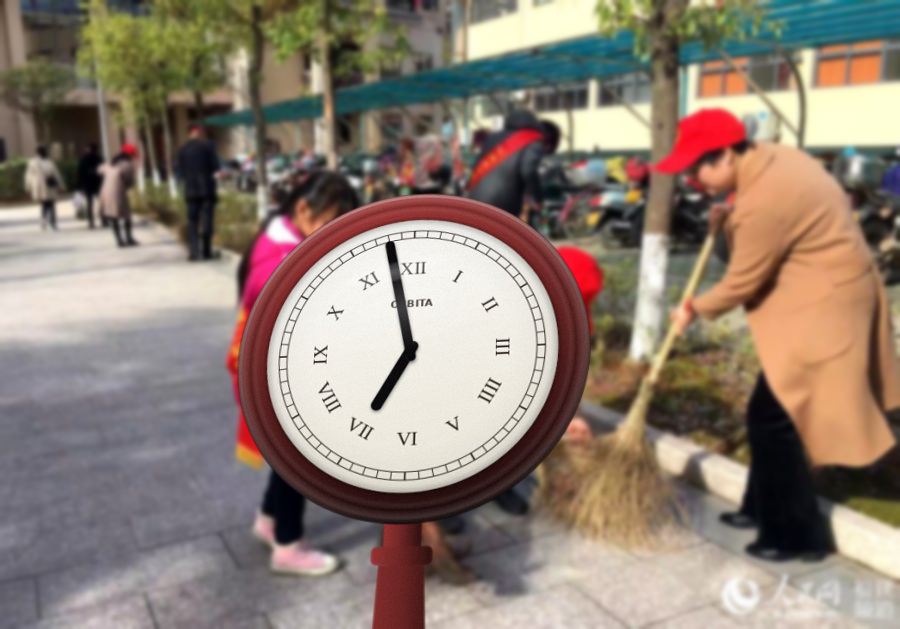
6:58
